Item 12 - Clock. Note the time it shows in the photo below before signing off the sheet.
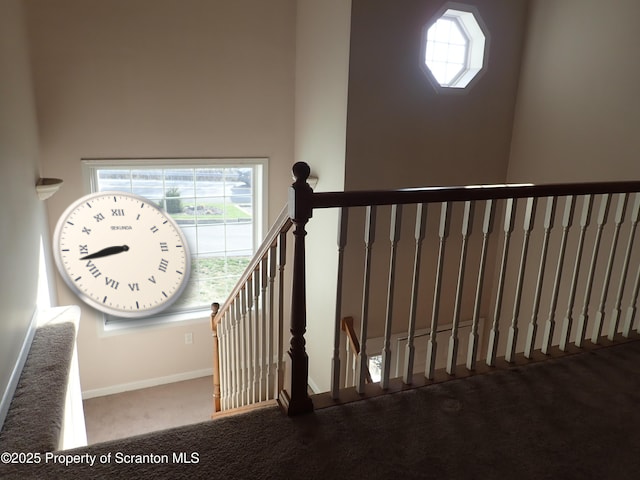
8:43
